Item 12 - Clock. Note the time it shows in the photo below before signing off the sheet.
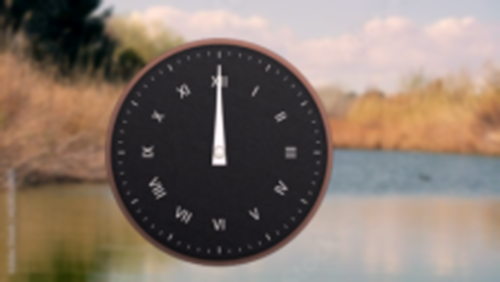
12:00
